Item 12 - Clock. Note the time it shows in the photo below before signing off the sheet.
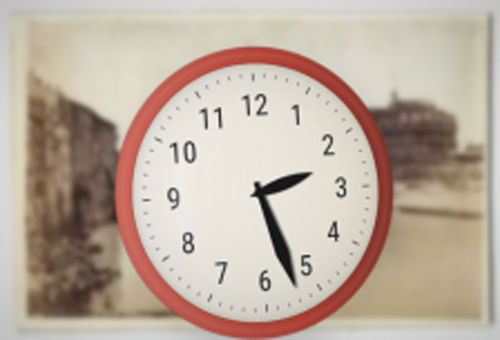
2:27
